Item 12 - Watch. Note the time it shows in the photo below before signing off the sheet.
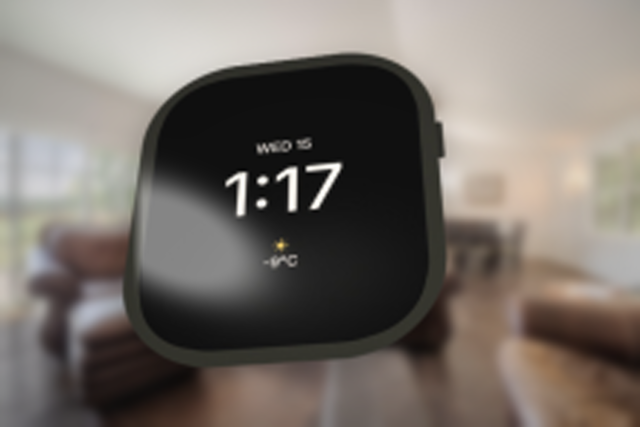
1:17
